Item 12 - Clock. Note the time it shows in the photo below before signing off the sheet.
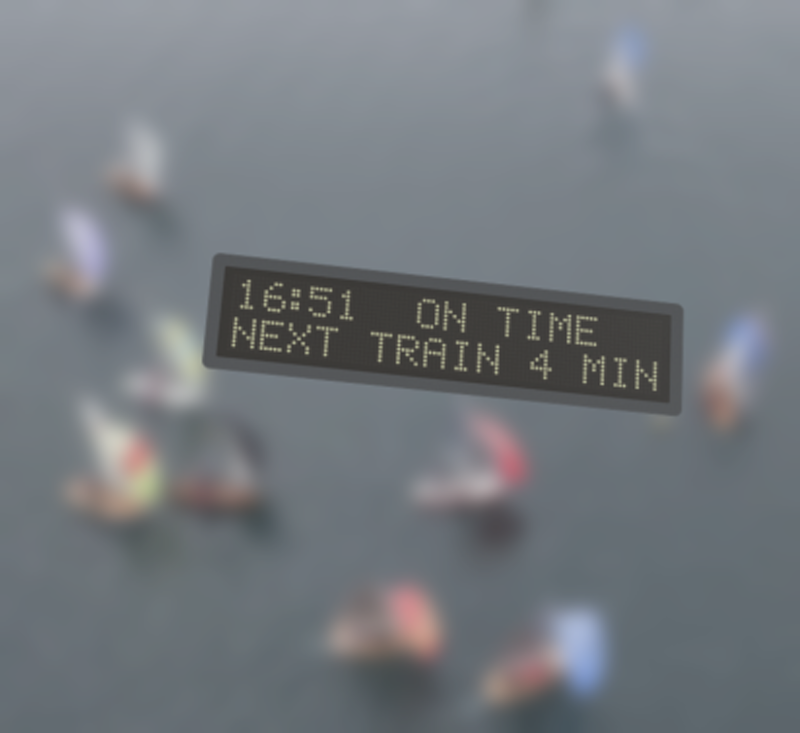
16:51
